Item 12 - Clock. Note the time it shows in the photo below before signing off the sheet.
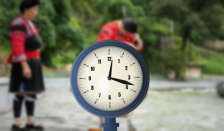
12:18
